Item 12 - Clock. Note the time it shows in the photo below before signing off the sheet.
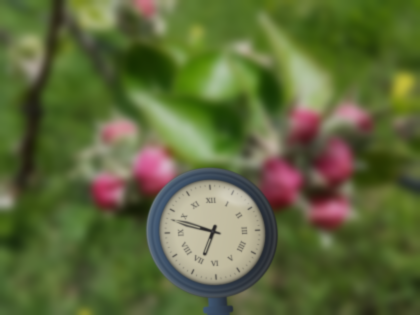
6:48
